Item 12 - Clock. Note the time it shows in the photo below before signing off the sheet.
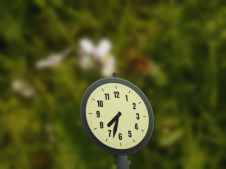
7:33
